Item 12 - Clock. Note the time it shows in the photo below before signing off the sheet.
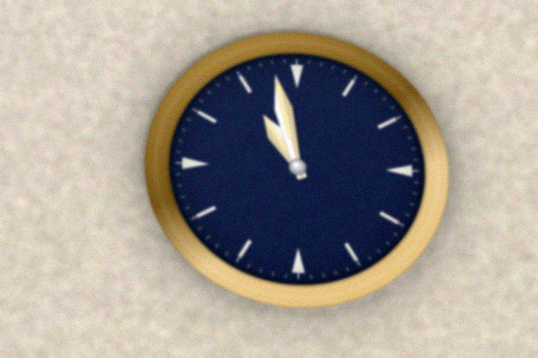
10:58
